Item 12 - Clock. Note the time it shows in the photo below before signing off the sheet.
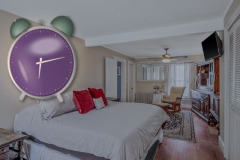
6:13
